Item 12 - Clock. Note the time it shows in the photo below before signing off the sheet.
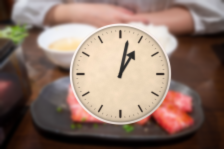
1:02
